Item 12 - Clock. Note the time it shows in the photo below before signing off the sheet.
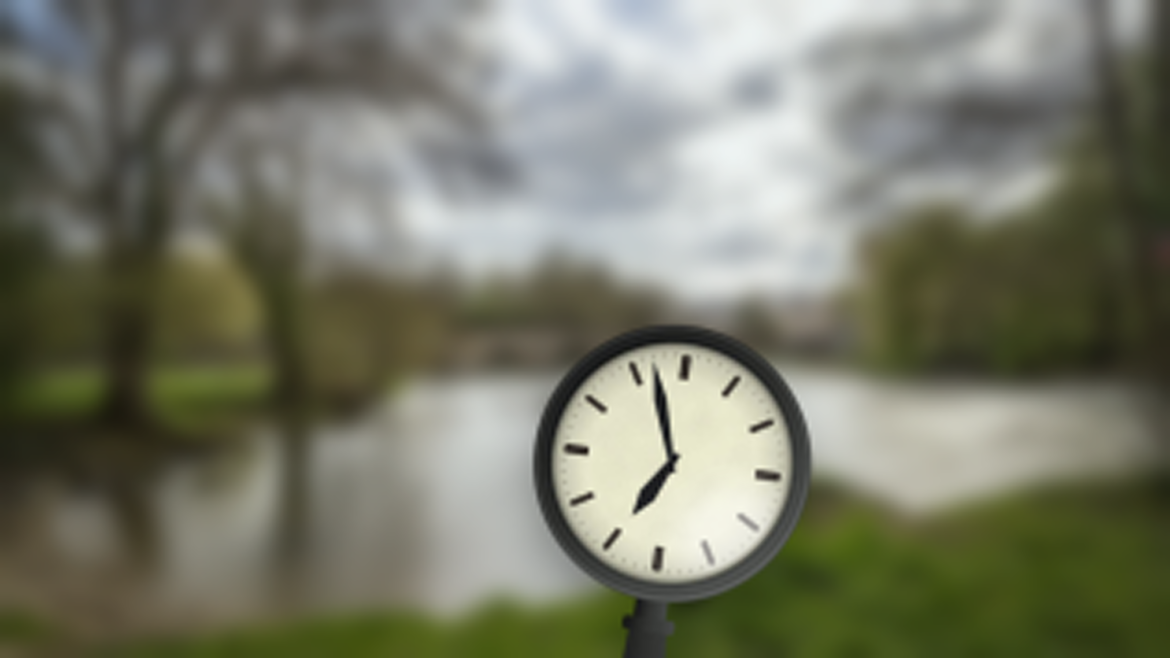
6:57
